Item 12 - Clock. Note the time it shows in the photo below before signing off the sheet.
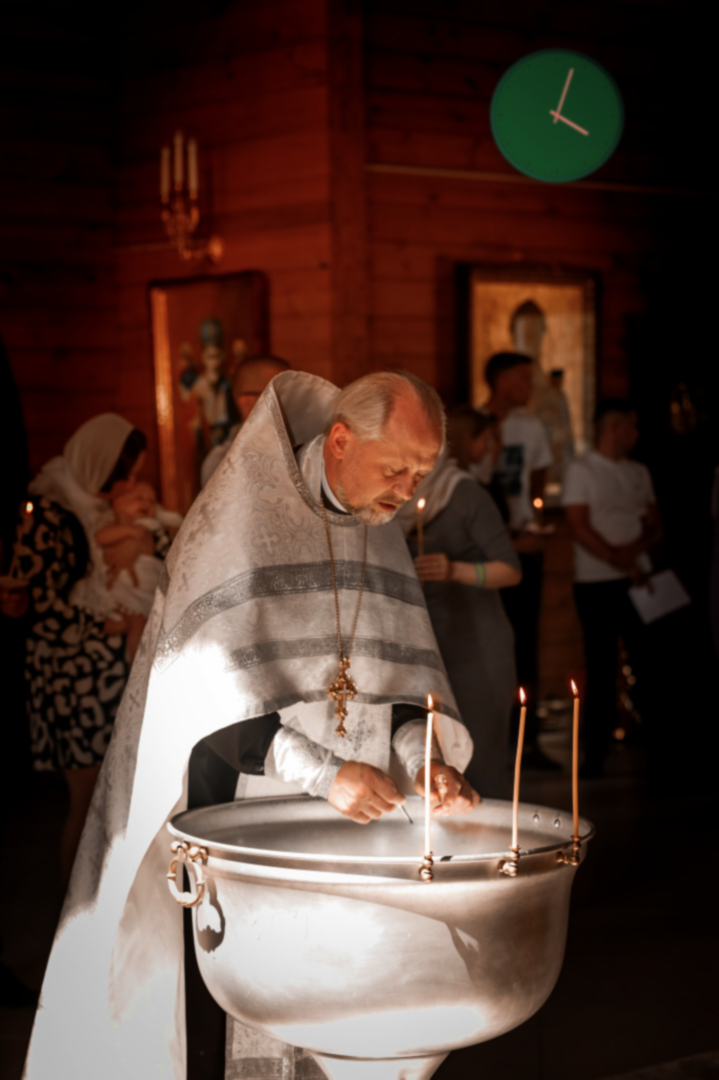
4:03
